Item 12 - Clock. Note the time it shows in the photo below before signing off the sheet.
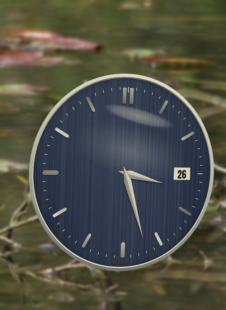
3:27
